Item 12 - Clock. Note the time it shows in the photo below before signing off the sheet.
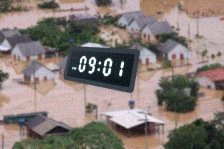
9:01
